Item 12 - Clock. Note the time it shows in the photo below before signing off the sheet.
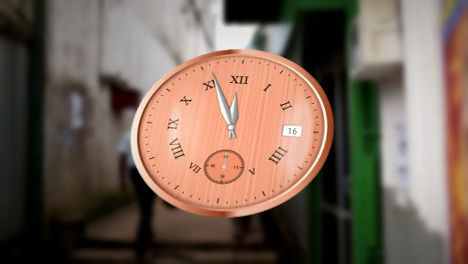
11:56
